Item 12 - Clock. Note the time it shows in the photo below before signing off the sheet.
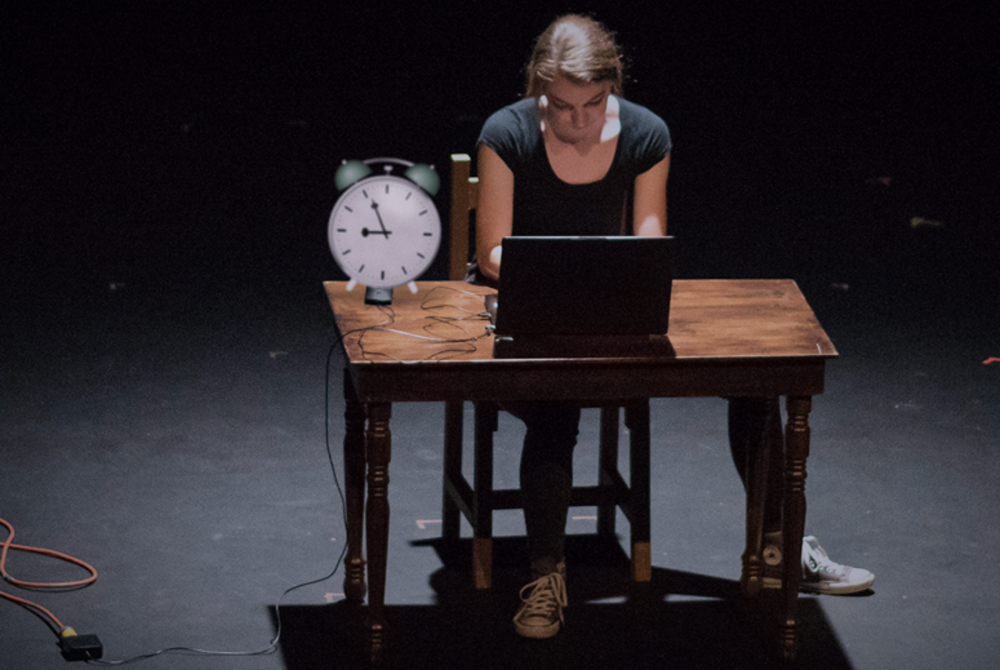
8:56
